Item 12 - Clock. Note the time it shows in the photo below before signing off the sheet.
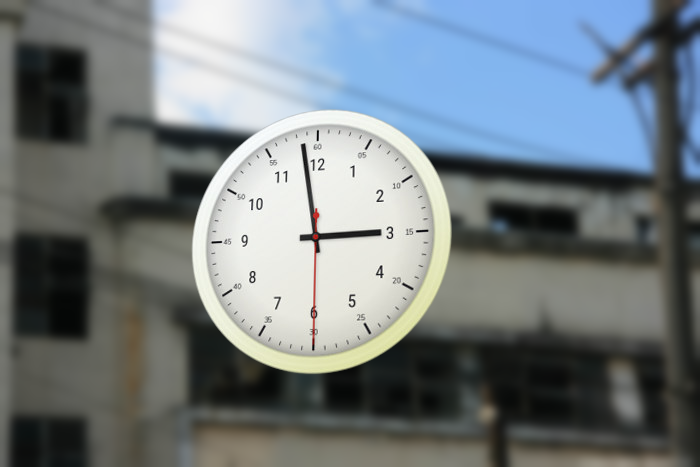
2:58:30
